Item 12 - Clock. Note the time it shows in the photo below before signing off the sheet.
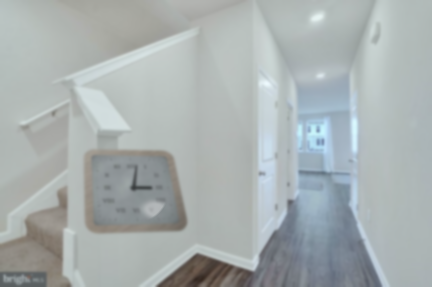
3:02
